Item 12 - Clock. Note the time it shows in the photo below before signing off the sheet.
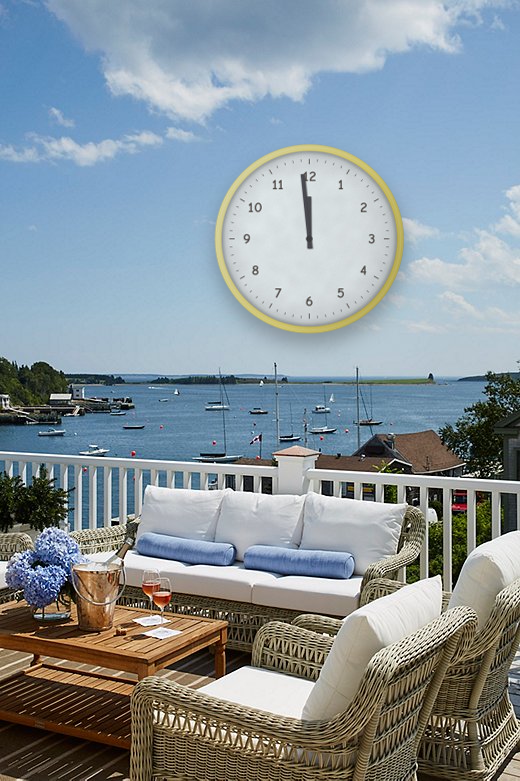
11:59
